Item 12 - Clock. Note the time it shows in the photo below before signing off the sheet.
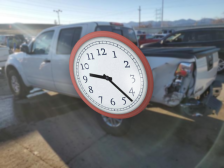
9:23
